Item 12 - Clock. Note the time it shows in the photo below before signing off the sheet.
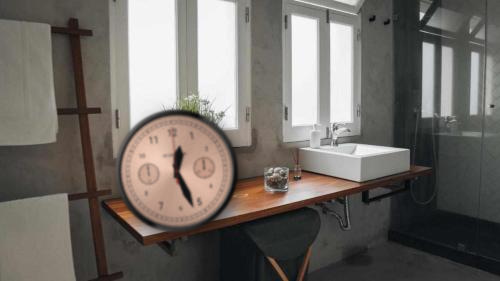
12:27
